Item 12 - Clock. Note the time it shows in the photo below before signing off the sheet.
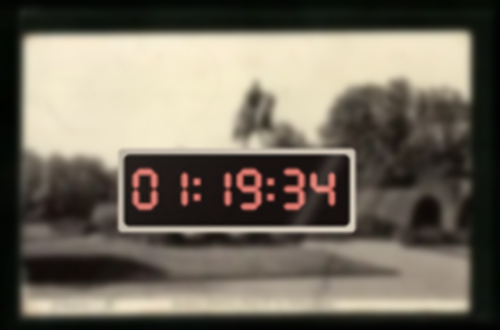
1:19:34
